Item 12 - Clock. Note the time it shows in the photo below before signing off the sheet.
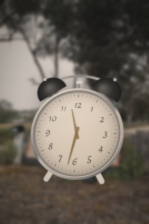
11:32
